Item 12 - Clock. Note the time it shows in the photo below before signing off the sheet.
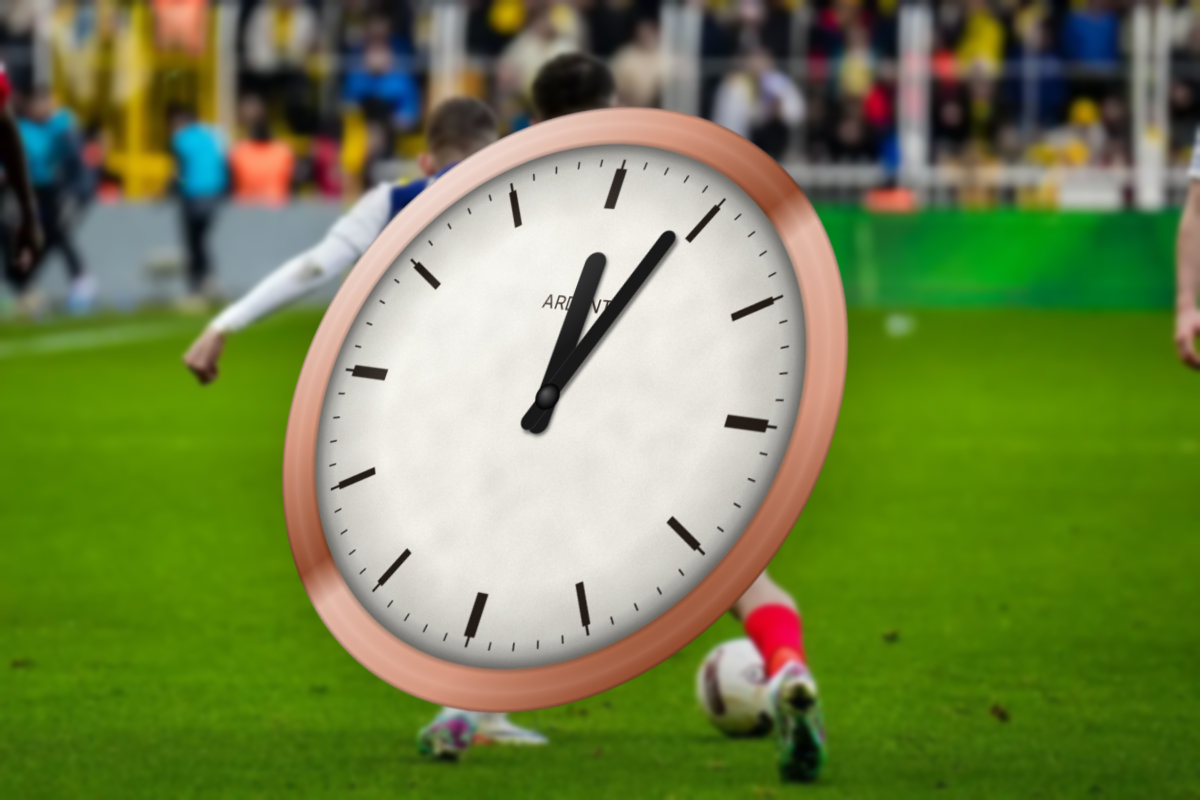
12:04
